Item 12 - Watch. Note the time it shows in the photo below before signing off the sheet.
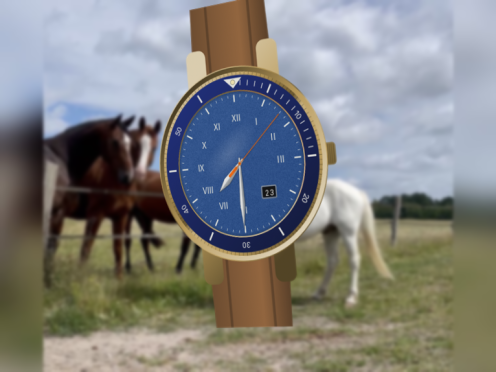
7:30:08
